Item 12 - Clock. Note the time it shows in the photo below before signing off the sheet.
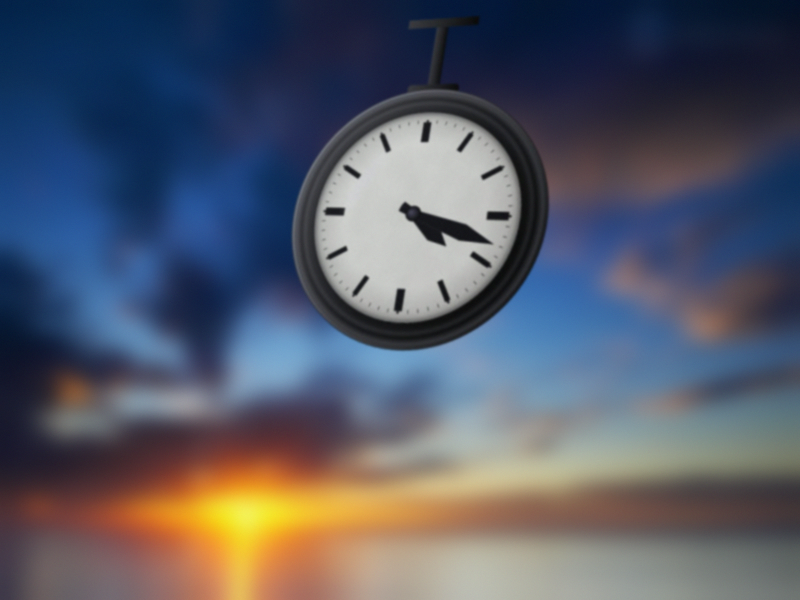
4:18
